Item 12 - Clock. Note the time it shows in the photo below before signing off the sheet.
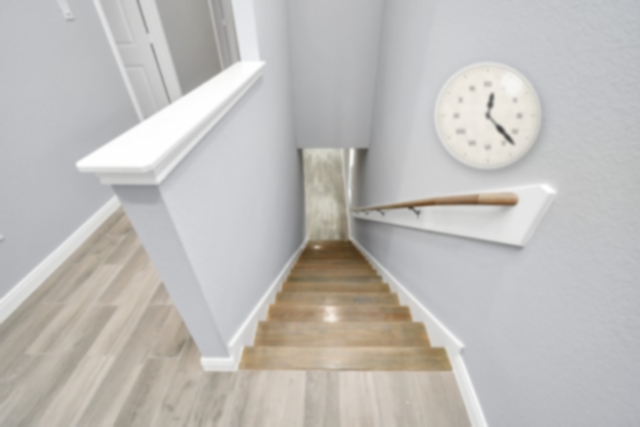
12:23
